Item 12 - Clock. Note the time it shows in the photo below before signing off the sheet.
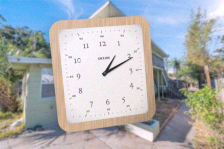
1:11
